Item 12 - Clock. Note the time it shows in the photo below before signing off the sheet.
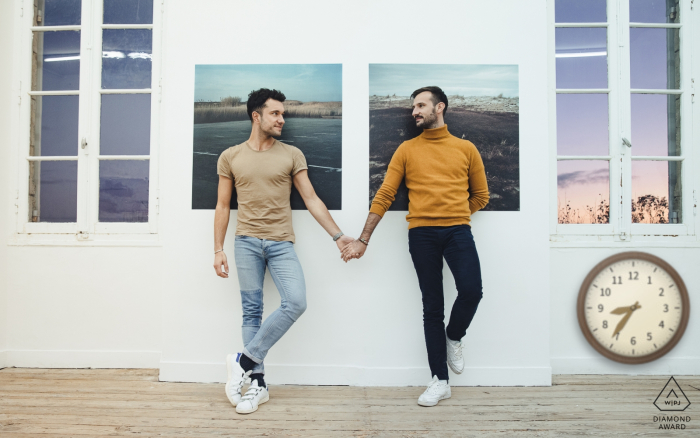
8:36
